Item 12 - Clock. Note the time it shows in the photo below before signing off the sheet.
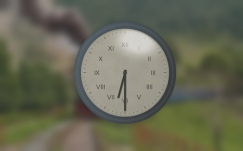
6:30
